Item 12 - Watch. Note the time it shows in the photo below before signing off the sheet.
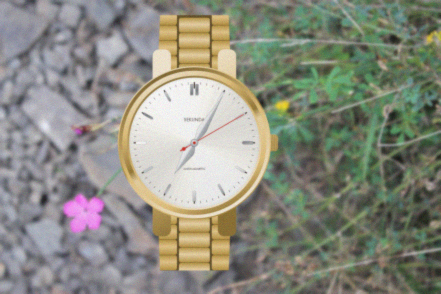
7:05:10
